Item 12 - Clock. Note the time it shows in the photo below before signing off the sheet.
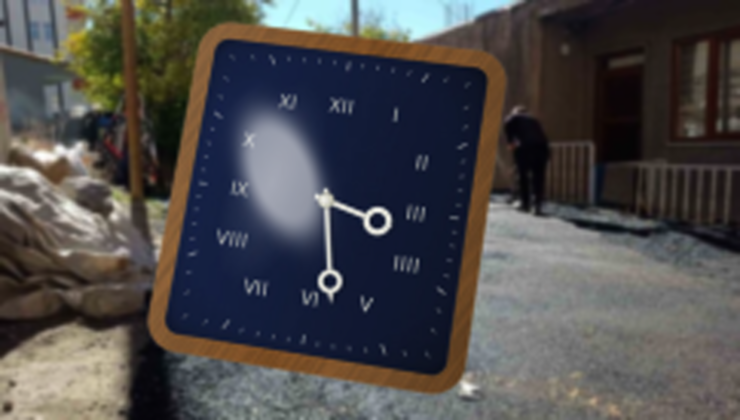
3:28
